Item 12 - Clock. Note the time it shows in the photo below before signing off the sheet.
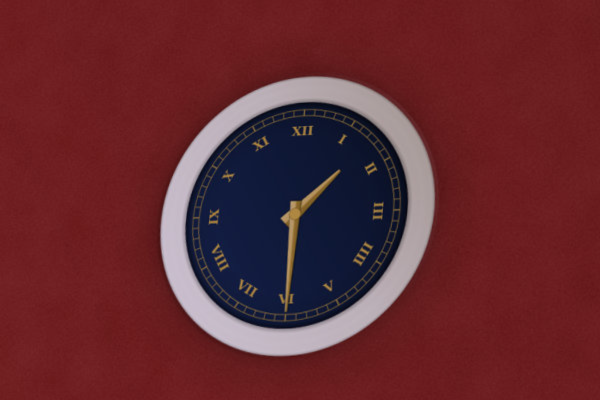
1:30
